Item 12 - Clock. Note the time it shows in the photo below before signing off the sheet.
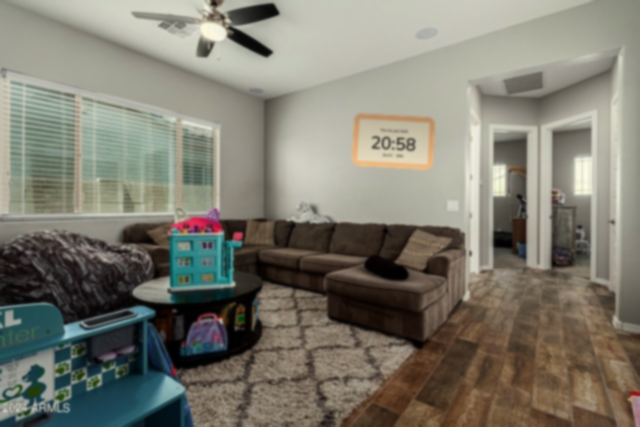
20:58
